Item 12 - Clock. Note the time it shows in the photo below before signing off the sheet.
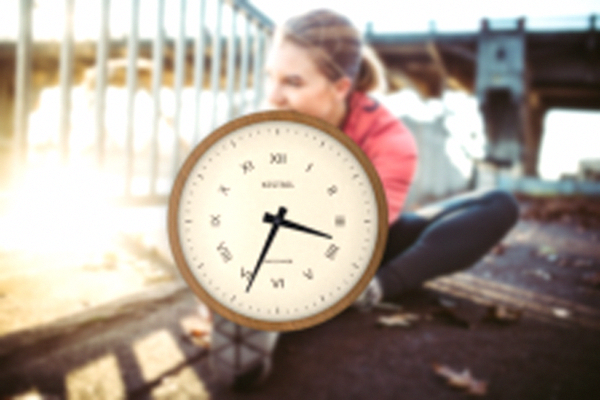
3:34
